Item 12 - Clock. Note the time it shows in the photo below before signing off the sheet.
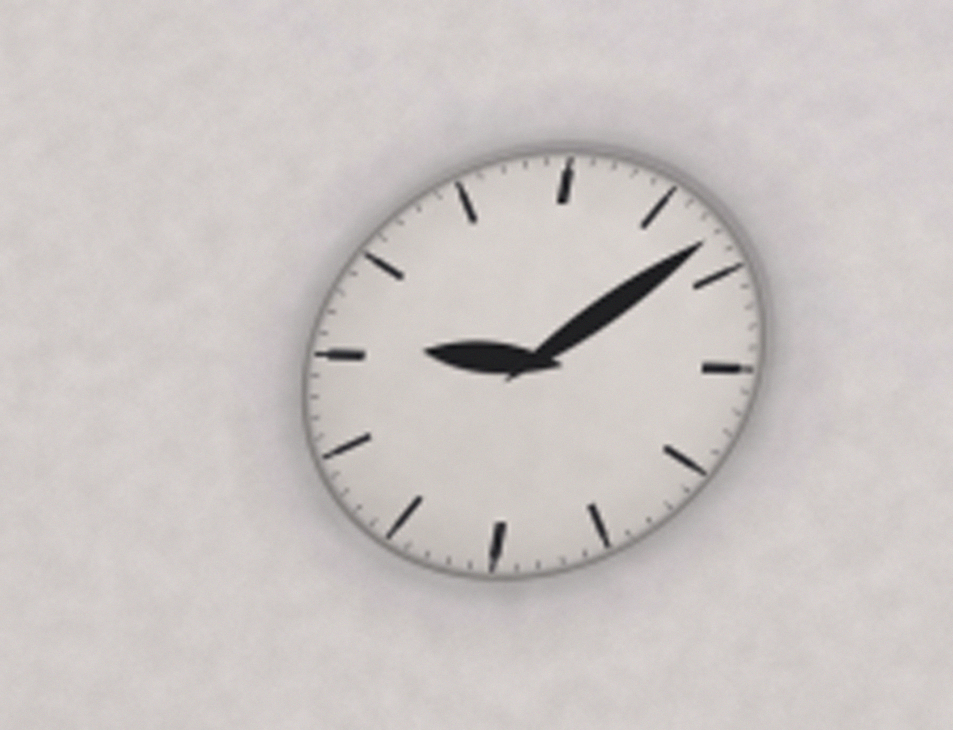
9:08
